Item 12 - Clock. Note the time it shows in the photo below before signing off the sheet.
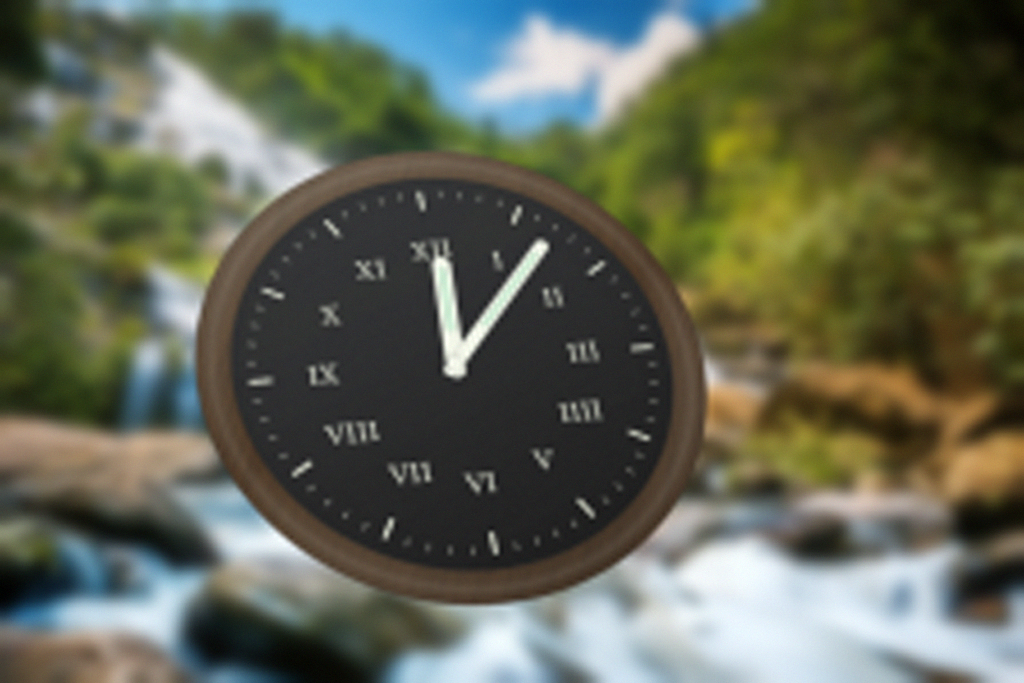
12:07
